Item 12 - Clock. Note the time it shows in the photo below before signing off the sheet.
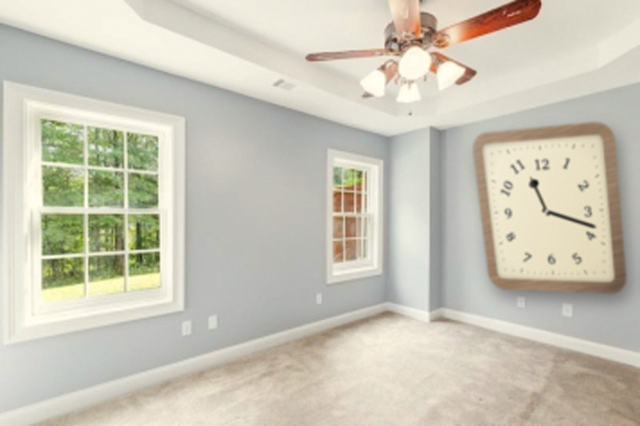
11:18
